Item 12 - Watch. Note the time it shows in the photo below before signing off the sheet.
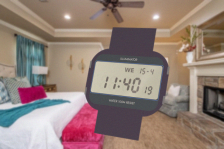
11:40:19
